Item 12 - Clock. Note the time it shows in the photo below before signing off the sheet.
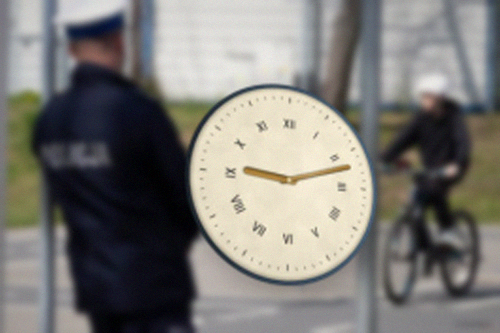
9:12
